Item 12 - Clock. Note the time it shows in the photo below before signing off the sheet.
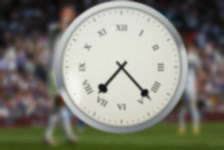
7:23
